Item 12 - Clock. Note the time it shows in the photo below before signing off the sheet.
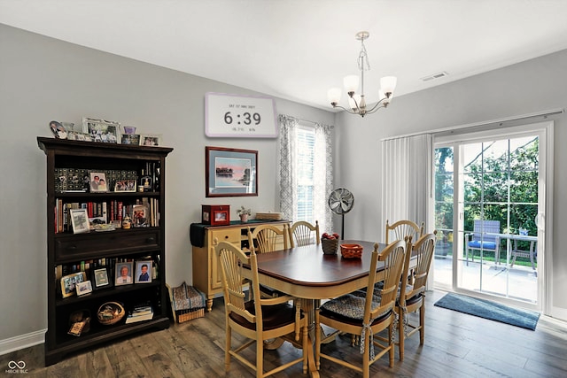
6:39
